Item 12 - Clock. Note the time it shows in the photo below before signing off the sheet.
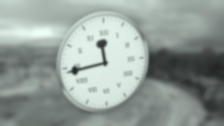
11:44
